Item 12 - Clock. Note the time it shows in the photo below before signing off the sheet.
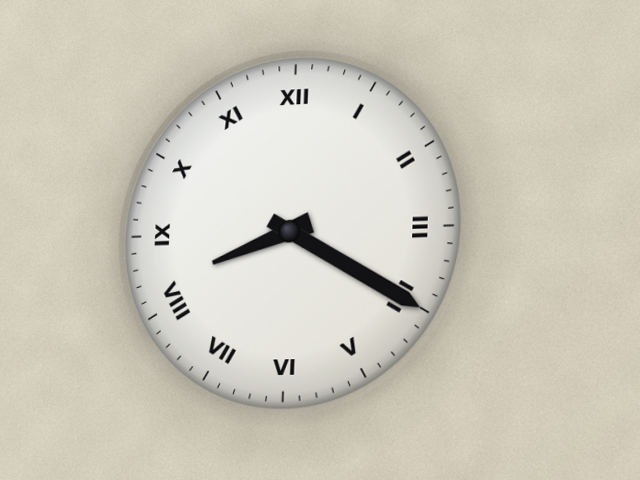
8:20
